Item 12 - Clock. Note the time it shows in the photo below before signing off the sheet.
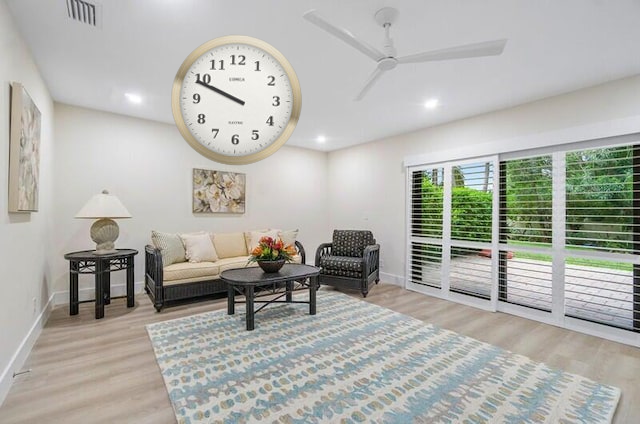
9:49
